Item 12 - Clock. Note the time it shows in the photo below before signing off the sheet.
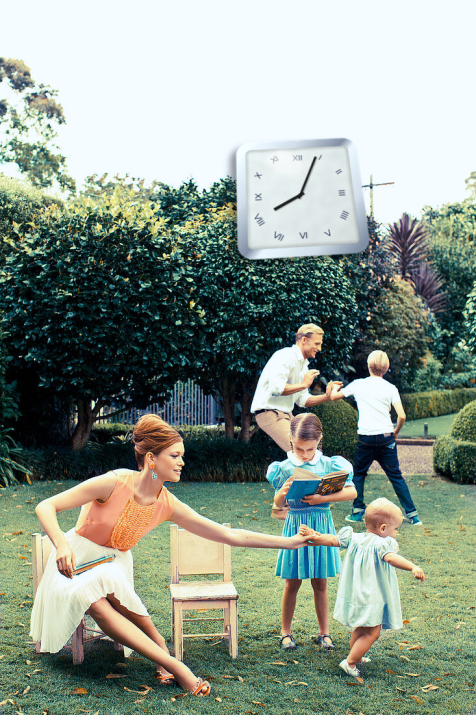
8:04
